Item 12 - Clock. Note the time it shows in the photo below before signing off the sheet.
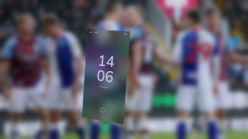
14:06
